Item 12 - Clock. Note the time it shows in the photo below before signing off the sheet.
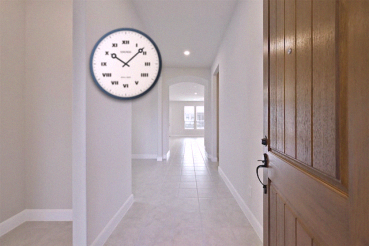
10:08
